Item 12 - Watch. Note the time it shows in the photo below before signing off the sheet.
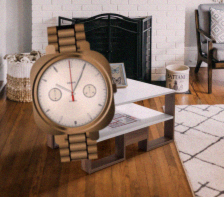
10:05
